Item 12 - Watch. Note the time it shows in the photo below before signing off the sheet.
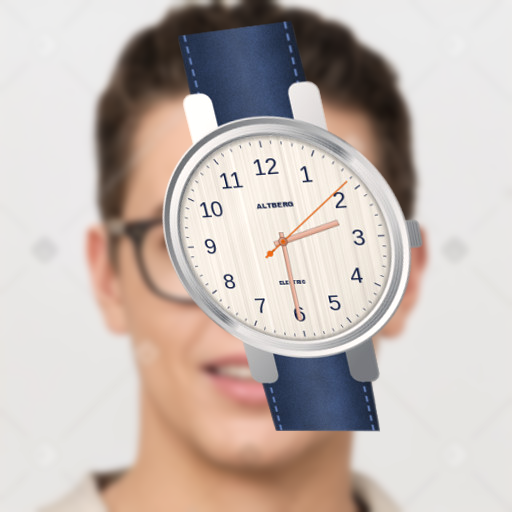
2:30:09
